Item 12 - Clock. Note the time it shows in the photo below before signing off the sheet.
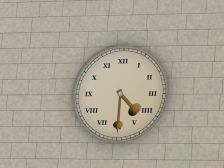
4:30
